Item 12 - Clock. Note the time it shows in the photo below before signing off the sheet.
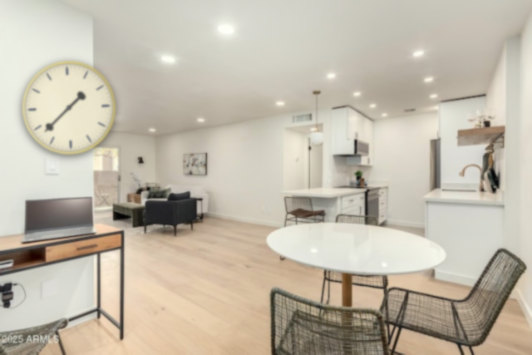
1:38
